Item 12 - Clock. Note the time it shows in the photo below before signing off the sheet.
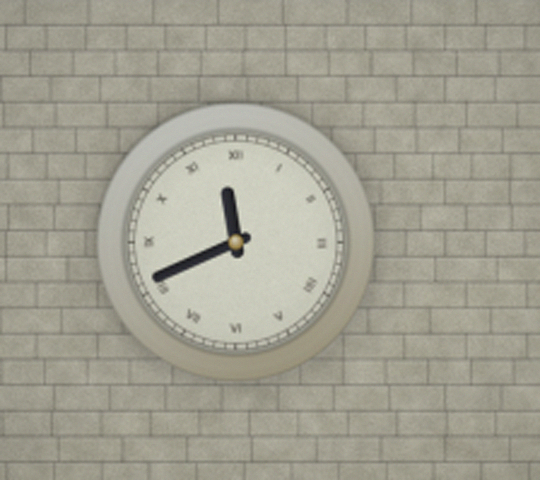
11:41
